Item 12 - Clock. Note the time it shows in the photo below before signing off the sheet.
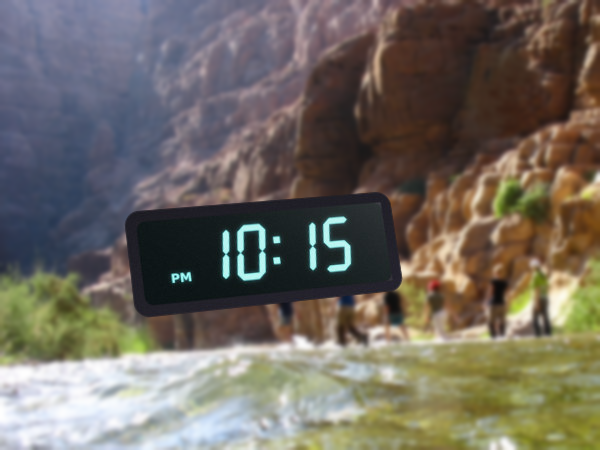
10:15
